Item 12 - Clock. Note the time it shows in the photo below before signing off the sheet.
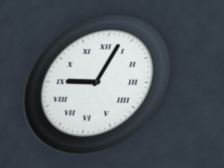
9:03
